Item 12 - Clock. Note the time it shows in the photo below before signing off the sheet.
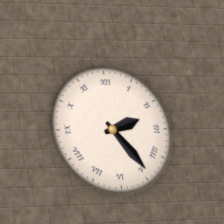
2:24
